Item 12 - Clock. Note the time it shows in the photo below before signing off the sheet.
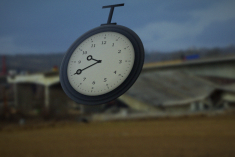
9:40
